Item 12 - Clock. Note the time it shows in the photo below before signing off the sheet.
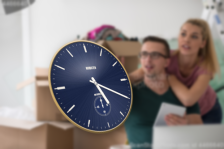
5:20
